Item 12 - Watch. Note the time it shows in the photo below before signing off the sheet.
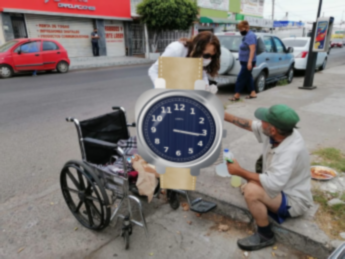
3:16
